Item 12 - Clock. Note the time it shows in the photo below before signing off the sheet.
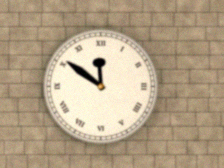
11:51
